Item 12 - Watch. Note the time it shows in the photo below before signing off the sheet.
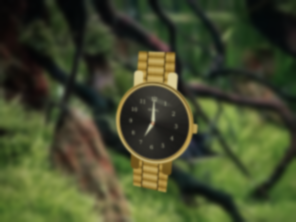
7:00
